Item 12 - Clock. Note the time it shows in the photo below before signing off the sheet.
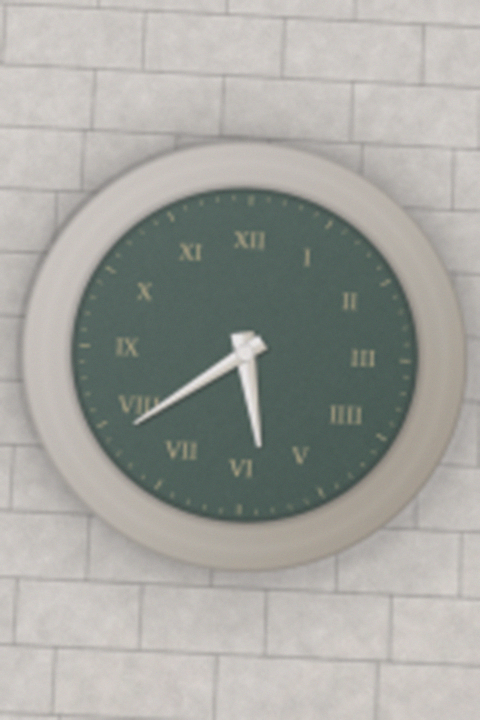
5:39
